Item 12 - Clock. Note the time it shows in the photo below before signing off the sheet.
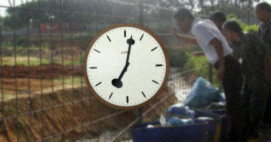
7:02
